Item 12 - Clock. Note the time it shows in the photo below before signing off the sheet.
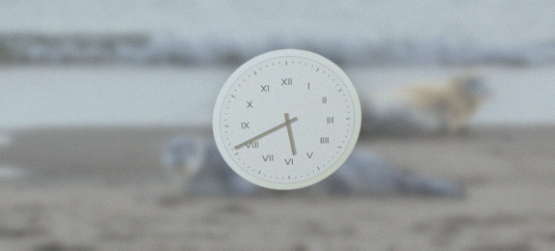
5:41
